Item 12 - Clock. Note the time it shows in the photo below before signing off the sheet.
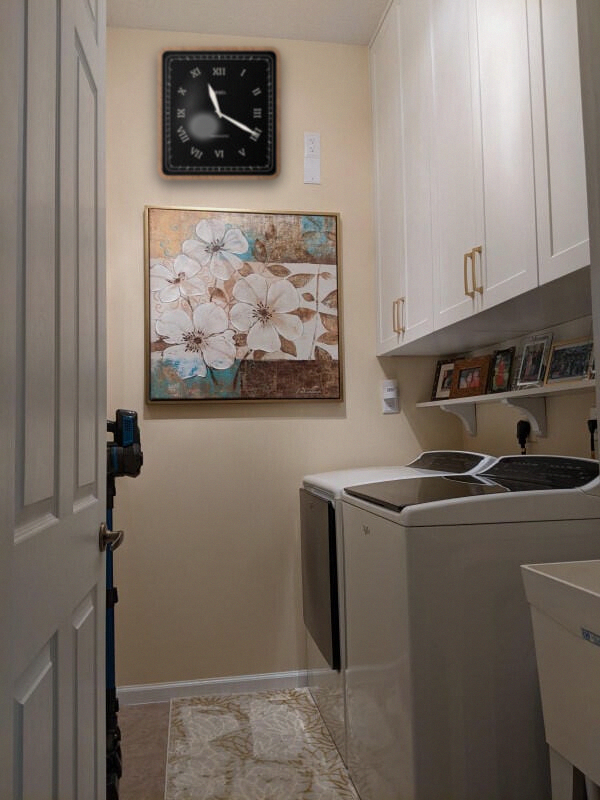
11:20
